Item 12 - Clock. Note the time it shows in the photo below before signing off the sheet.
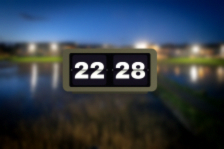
22:28
